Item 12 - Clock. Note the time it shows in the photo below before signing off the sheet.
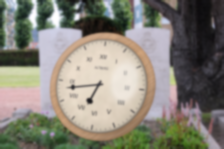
6:43
